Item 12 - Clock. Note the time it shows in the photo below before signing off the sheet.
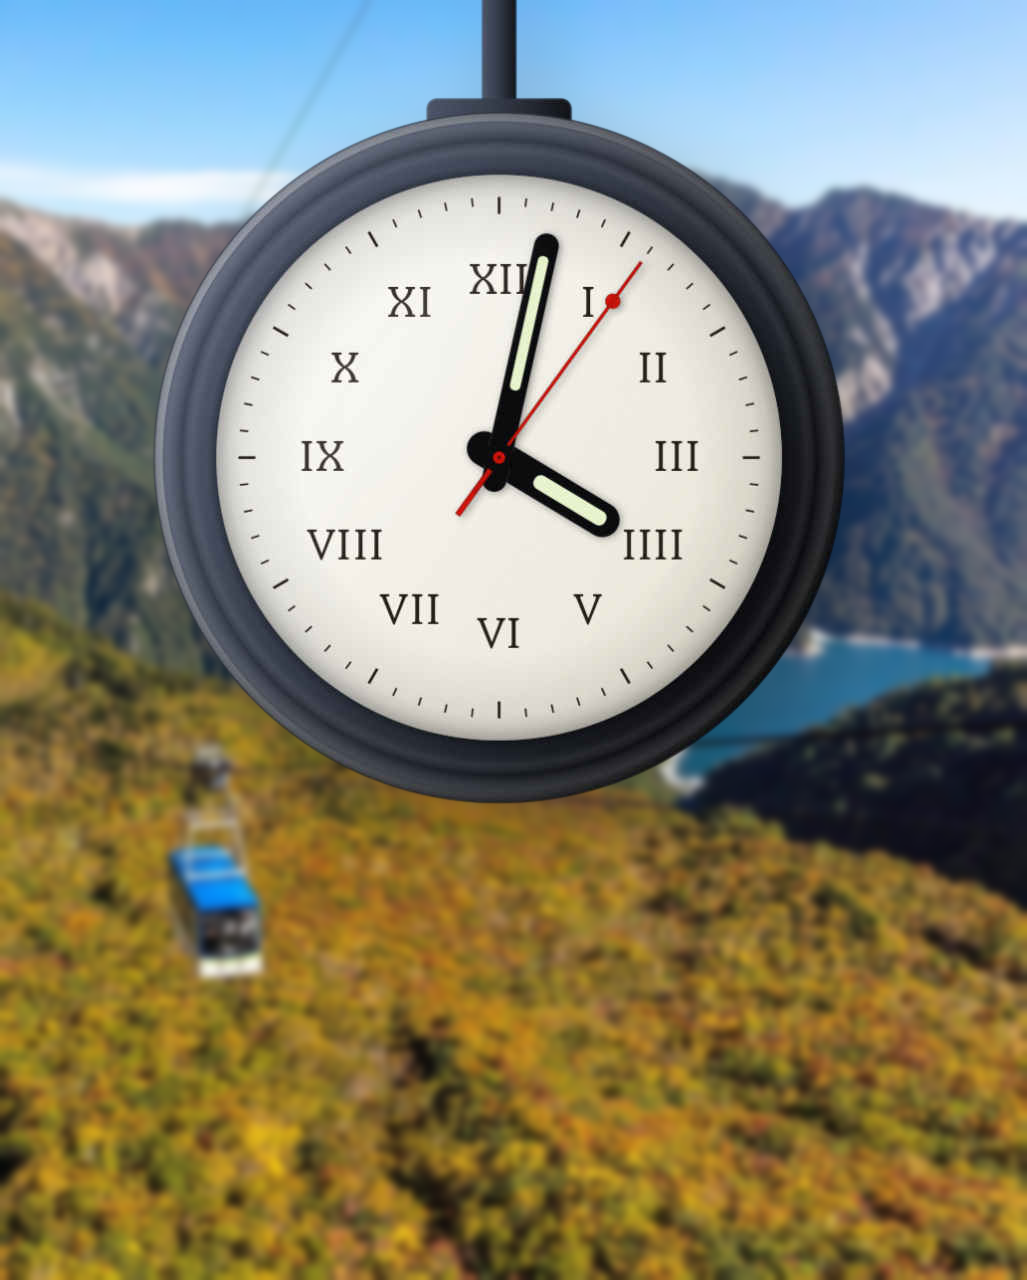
4:02:06
